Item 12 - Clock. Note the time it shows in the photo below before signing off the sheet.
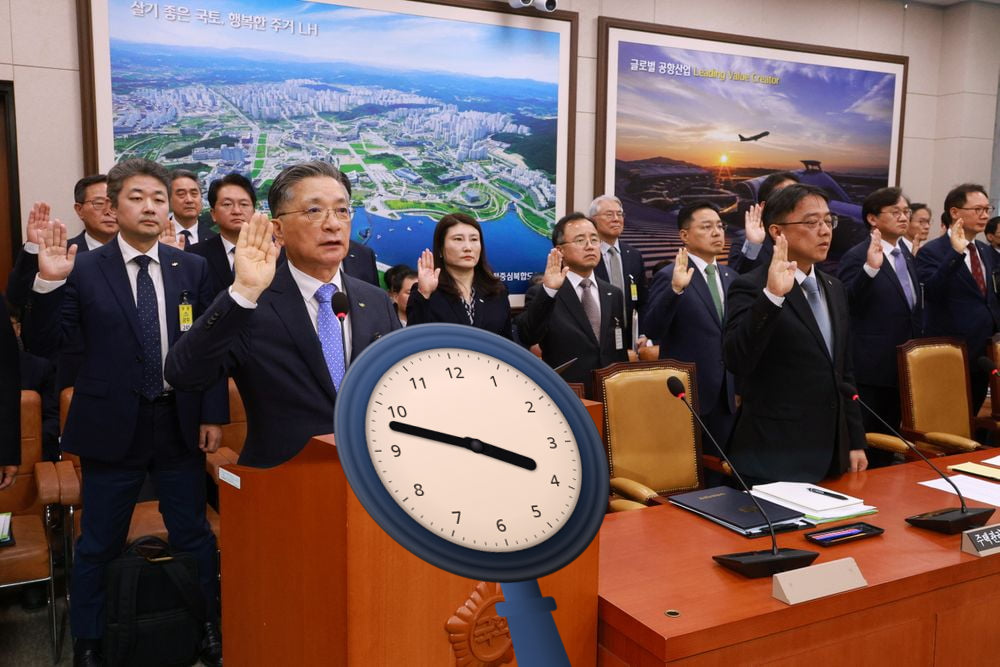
3:48
